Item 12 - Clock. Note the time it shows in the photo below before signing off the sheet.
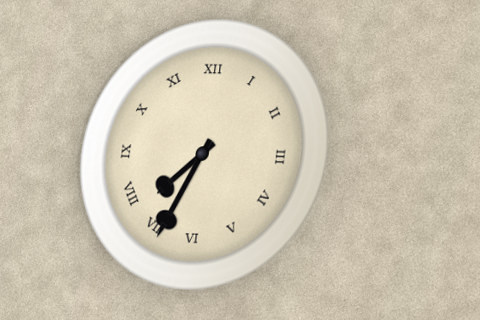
7:34
